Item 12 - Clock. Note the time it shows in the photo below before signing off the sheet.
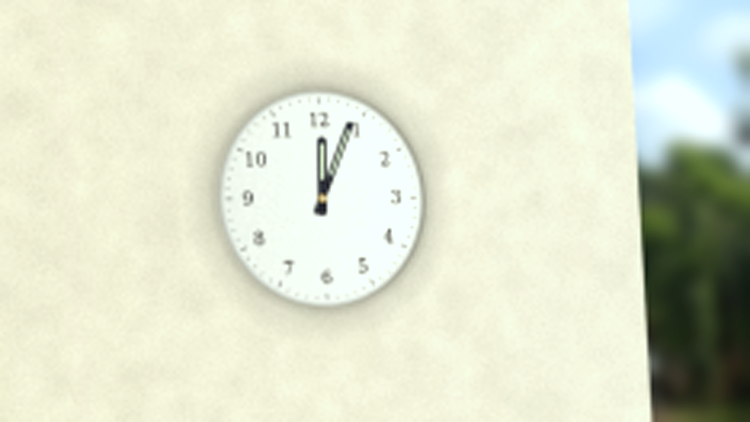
12:04
